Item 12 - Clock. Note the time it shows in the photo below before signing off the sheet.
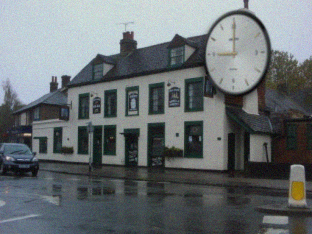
9:00
